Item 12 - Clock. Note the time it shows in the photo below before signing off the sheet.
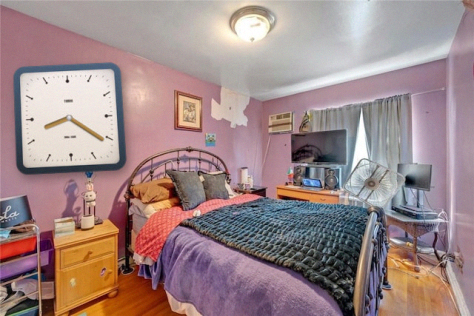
8:21
